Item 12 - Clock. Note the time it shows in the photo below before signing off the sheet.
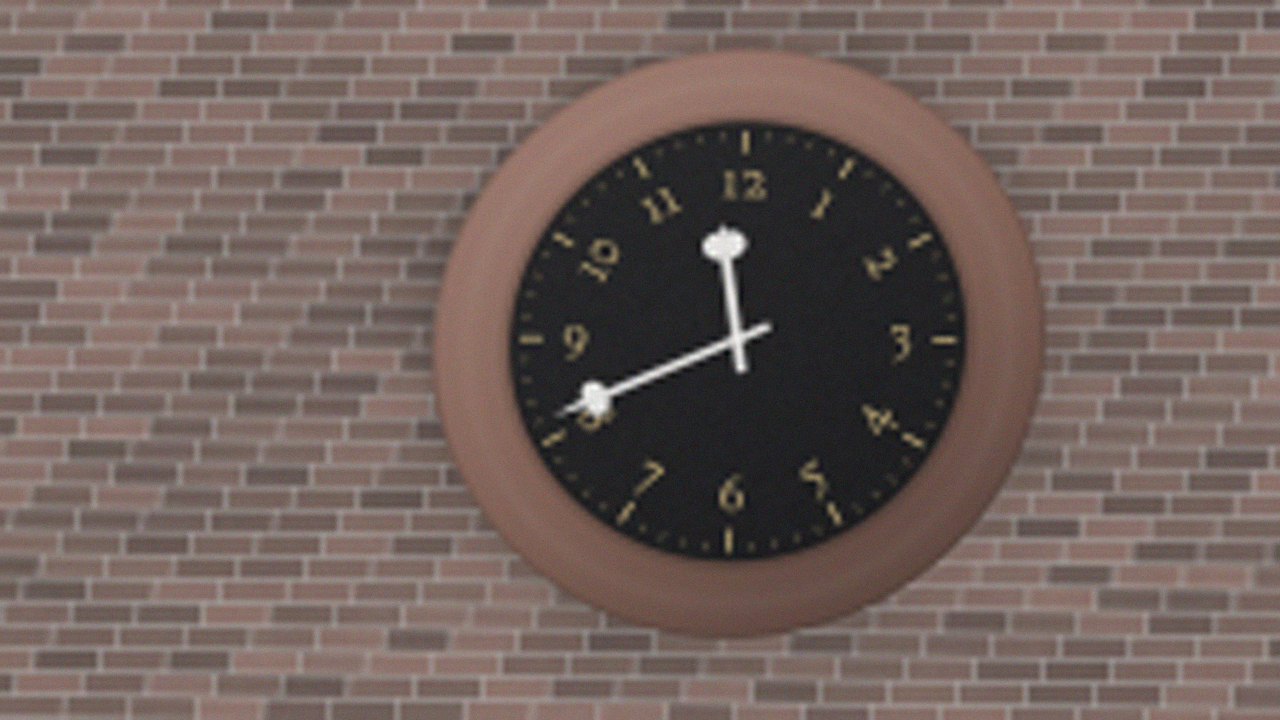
11:41
